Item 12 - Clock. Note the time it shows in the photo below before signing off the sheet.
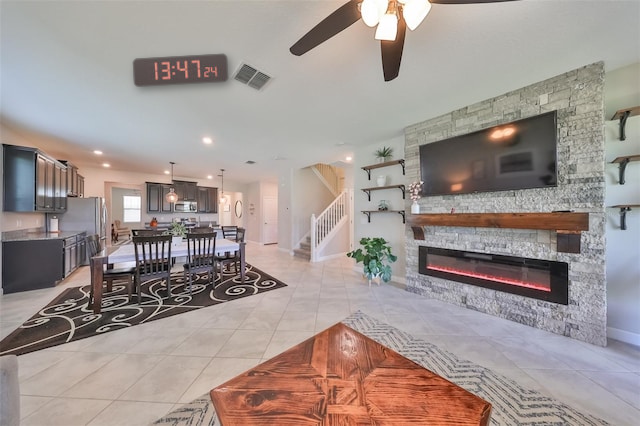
13:47:24
